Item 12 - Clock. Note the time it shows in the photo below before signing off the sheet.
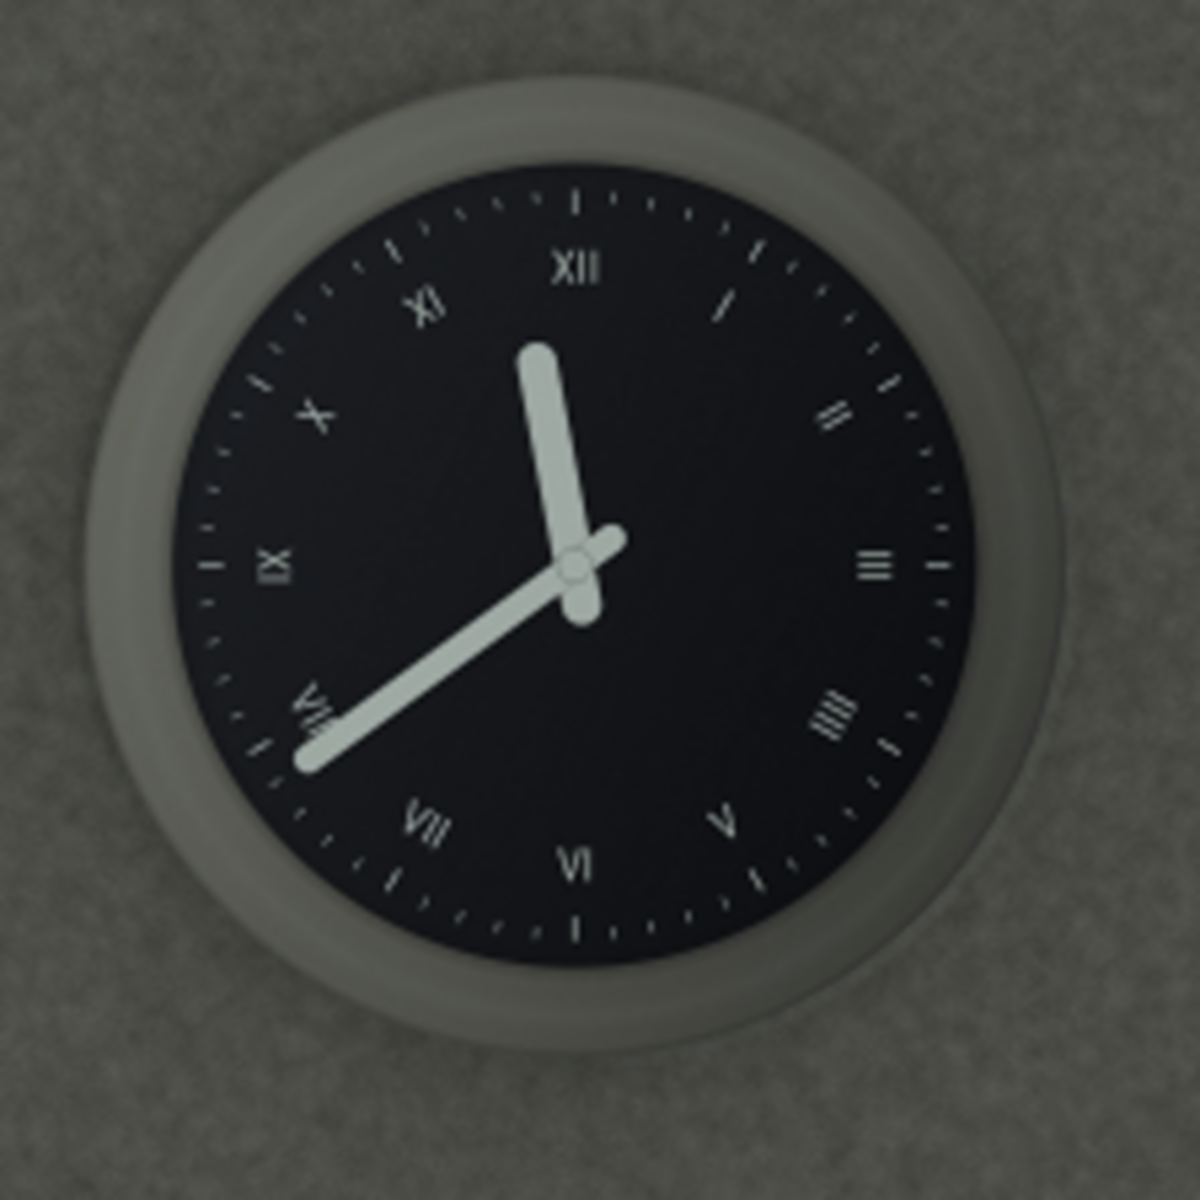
11:39
